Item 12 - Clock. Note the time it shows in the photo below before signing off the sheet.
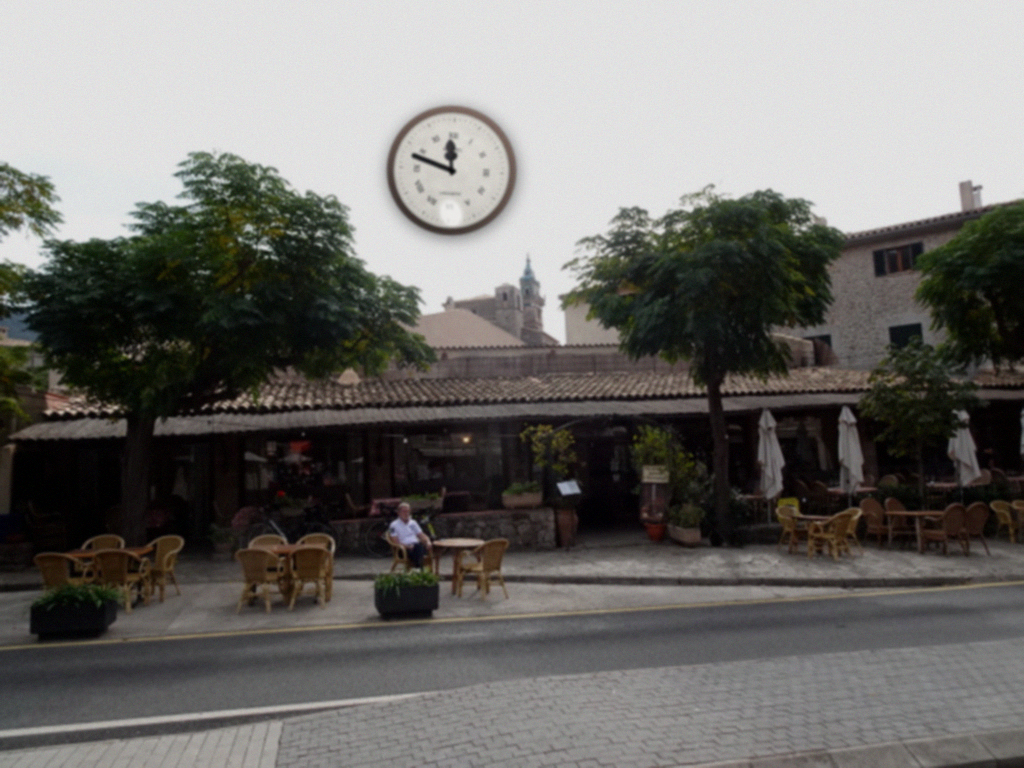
11:48
